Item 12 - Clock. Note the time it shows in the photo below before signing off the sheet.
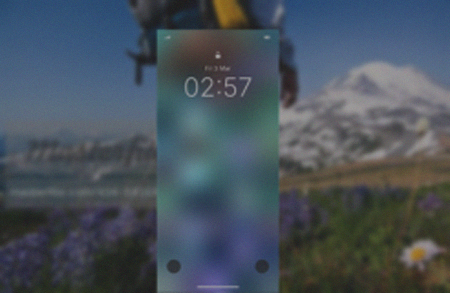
2:57
